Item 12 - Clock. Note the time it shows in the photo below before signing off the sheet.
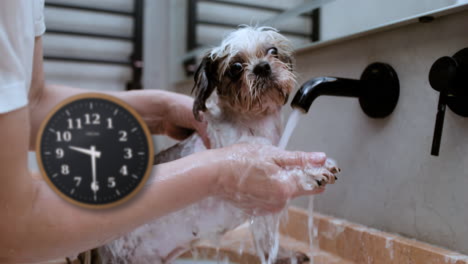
9:30
